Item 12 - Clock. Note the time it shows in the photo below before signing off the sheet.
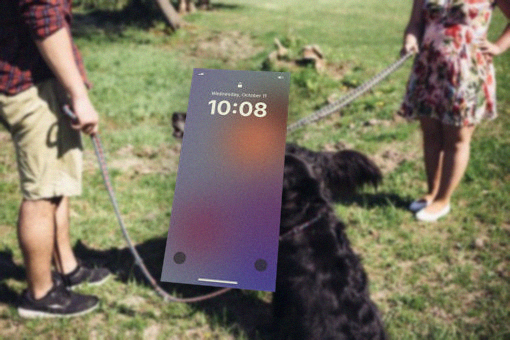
10:08
